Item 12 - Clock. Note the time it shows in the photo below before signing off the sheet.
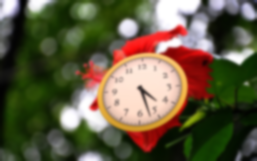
4:27
